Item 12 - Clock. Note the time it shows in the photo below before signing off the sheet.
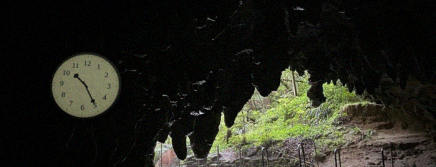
10:25
